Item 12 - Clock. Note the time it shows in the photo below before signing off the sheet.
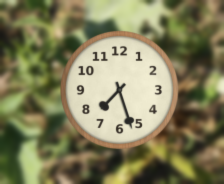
7:27
